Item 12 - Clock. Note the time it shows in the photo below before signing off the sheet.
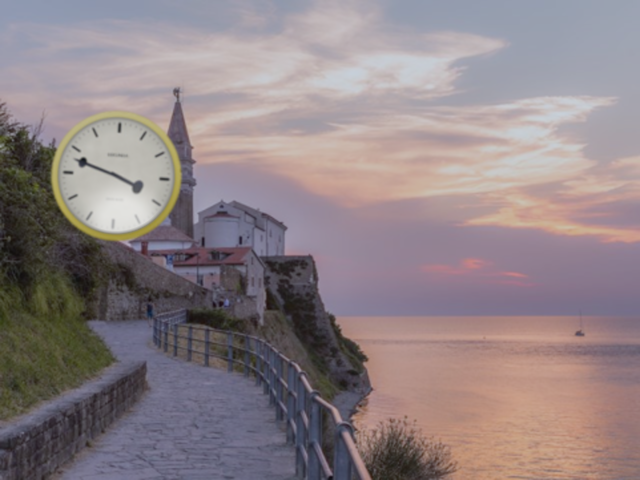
3:48
